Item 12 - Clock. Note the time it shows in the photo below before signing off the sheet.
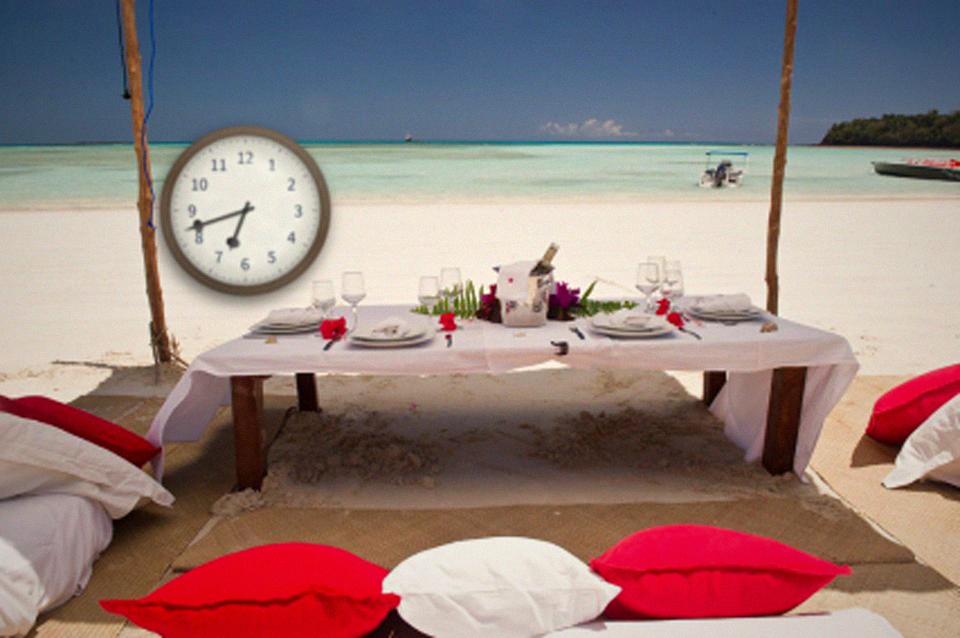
6:42
